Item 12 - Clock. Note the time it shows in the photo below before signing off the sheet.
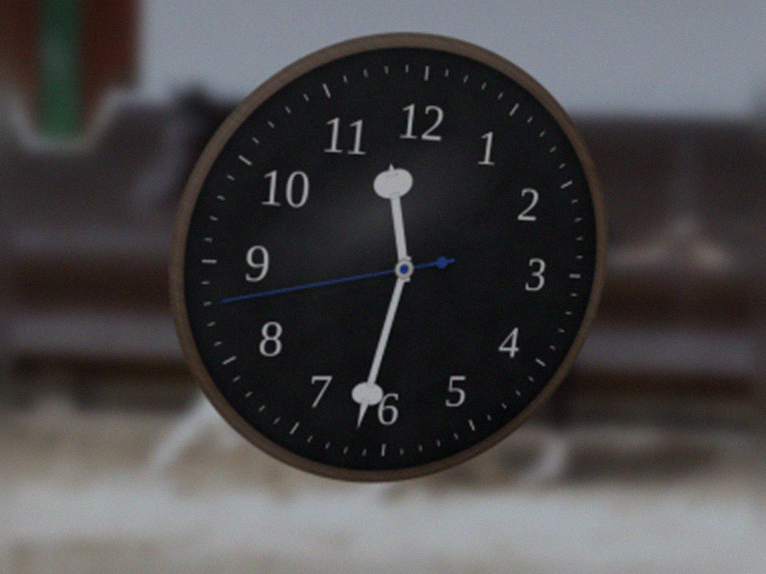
11:31:43
